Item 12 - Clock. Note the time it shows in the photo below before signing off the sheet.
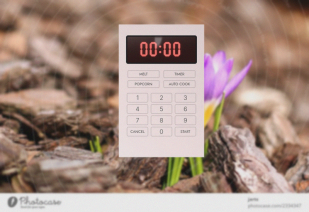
0:00
